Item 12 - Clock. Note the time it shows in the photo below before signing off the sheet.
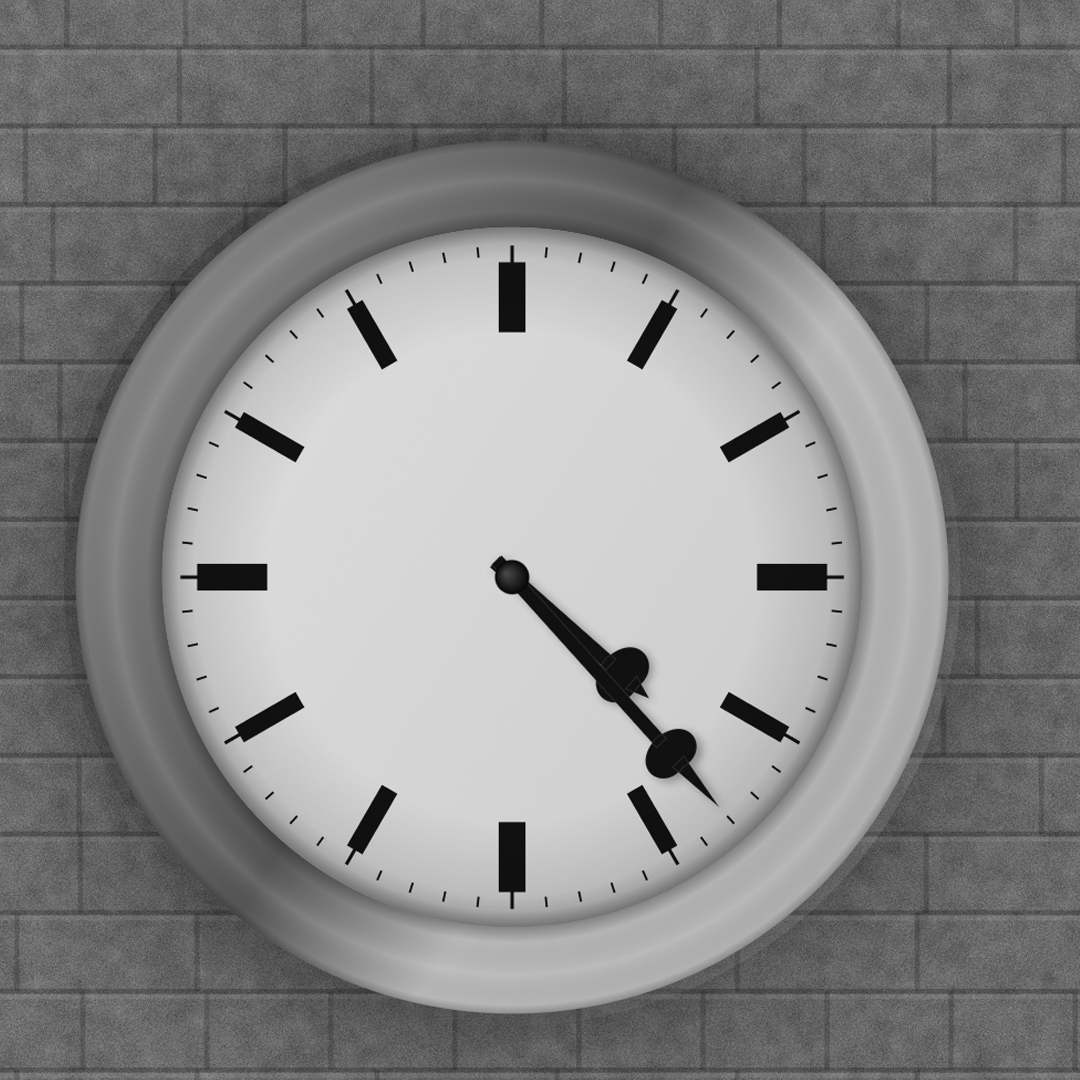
4:23
